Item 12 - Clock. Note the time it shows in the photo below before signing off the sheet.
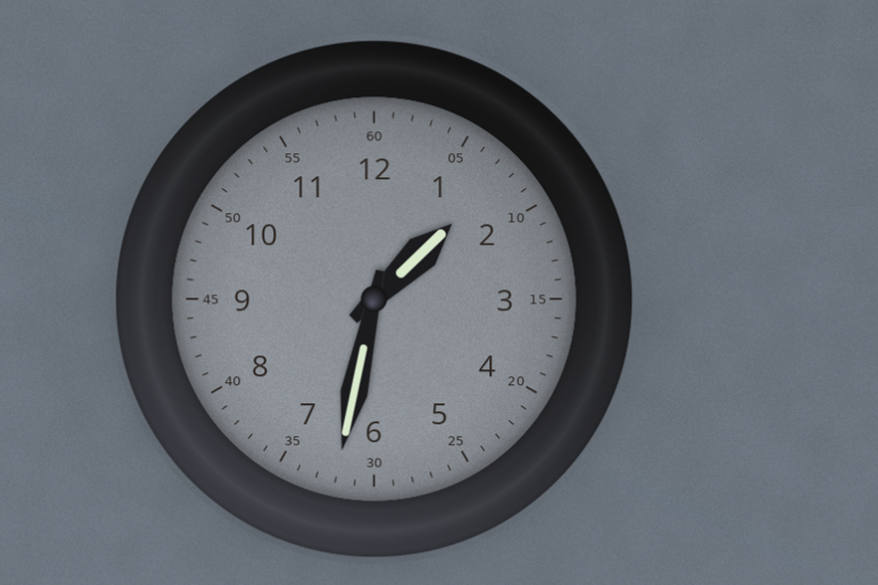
1:32
